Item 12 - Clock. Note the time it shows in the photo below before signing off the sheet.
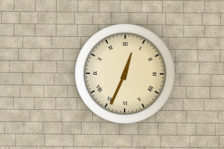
12:34
